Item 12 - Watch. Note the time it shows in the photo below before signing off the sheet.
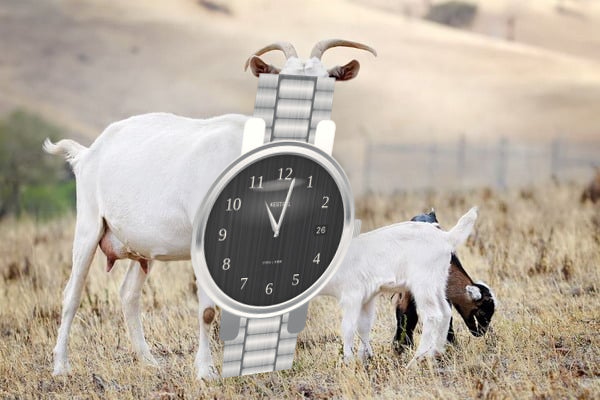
11:02
